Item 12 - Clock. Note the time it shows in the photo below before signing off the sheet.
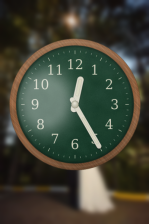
12:25
